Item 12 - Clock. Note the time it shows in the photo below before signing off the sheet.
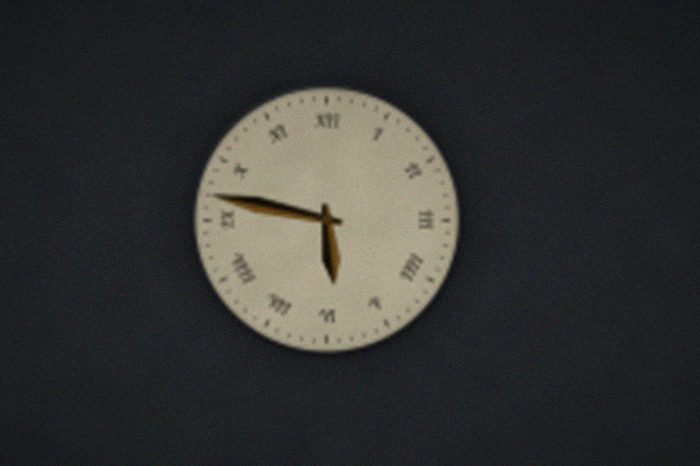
5:47
